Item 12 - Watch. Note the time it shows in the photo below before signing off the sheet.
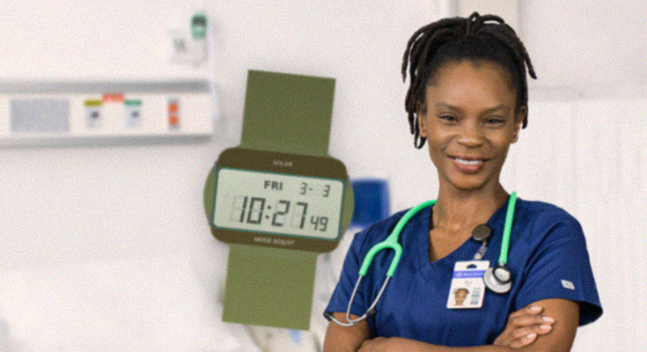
10:27:49
